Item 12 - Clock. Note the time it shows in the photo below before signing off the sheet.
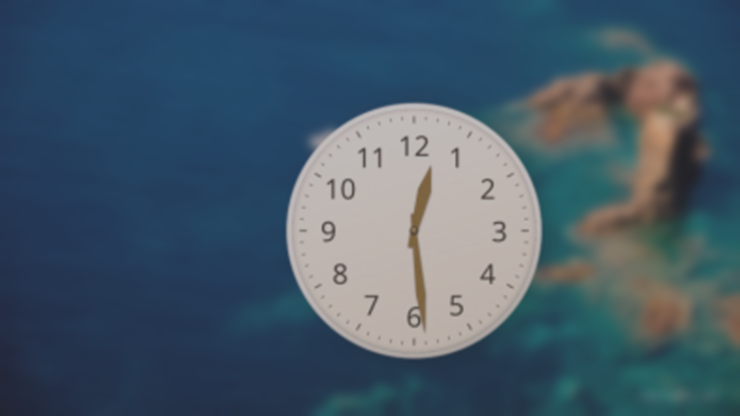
12:29
